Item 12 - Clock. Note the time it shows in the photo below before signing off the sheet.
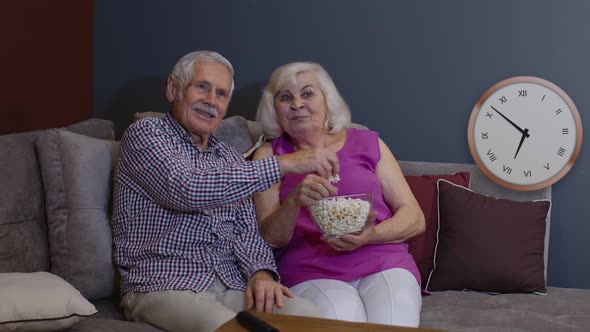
6:52
